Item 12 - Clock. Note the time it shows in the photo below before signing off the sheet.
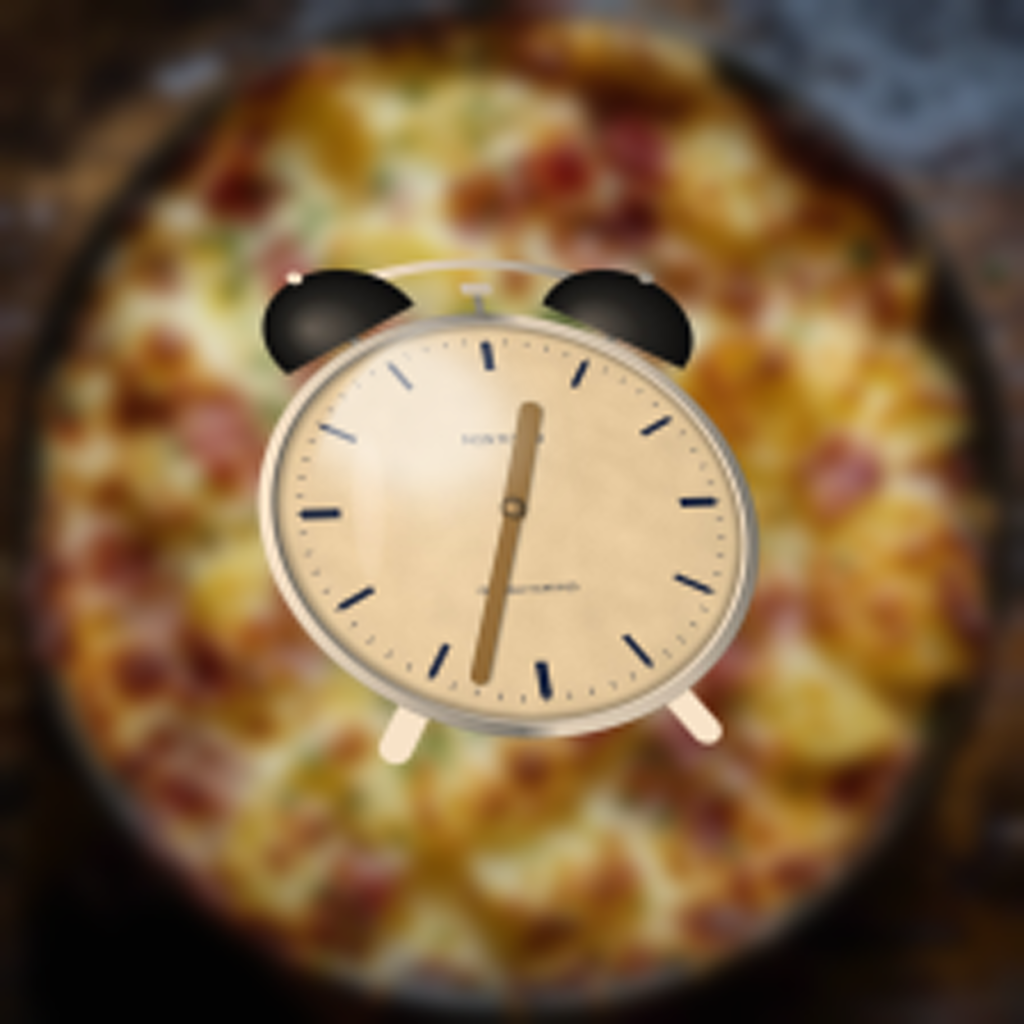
12:33
